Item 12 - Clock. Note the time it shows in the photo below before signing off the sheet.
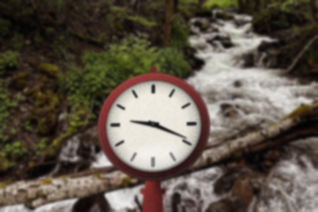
9:19
